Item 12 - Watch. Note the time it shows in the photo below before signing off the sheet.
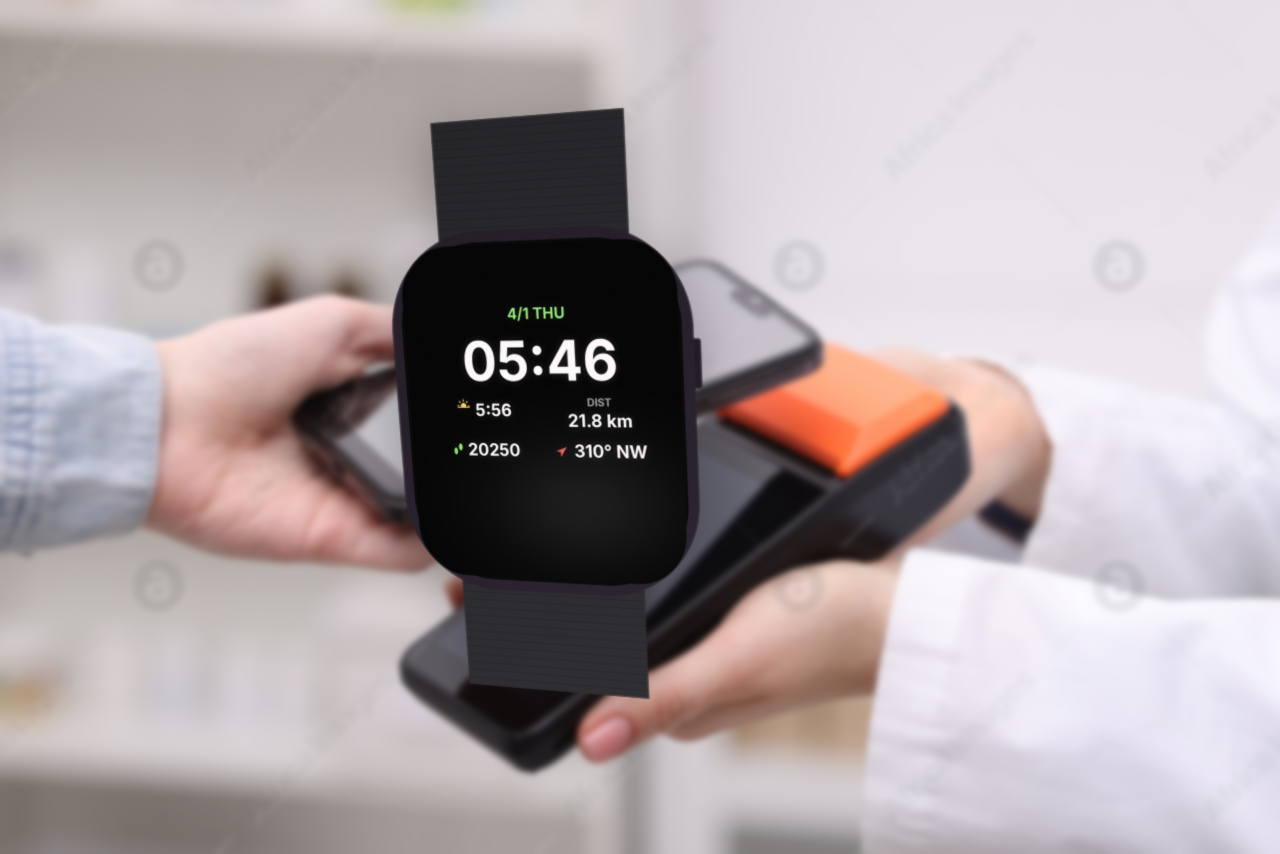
5:46
